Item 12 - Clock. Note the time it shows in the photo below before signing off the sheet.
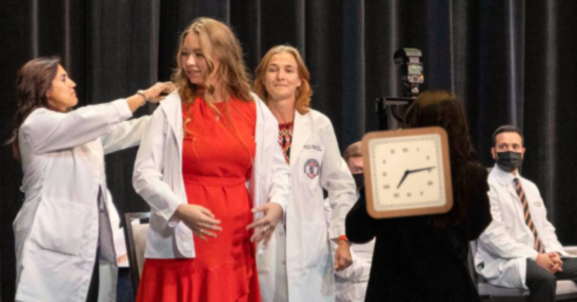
7:14
